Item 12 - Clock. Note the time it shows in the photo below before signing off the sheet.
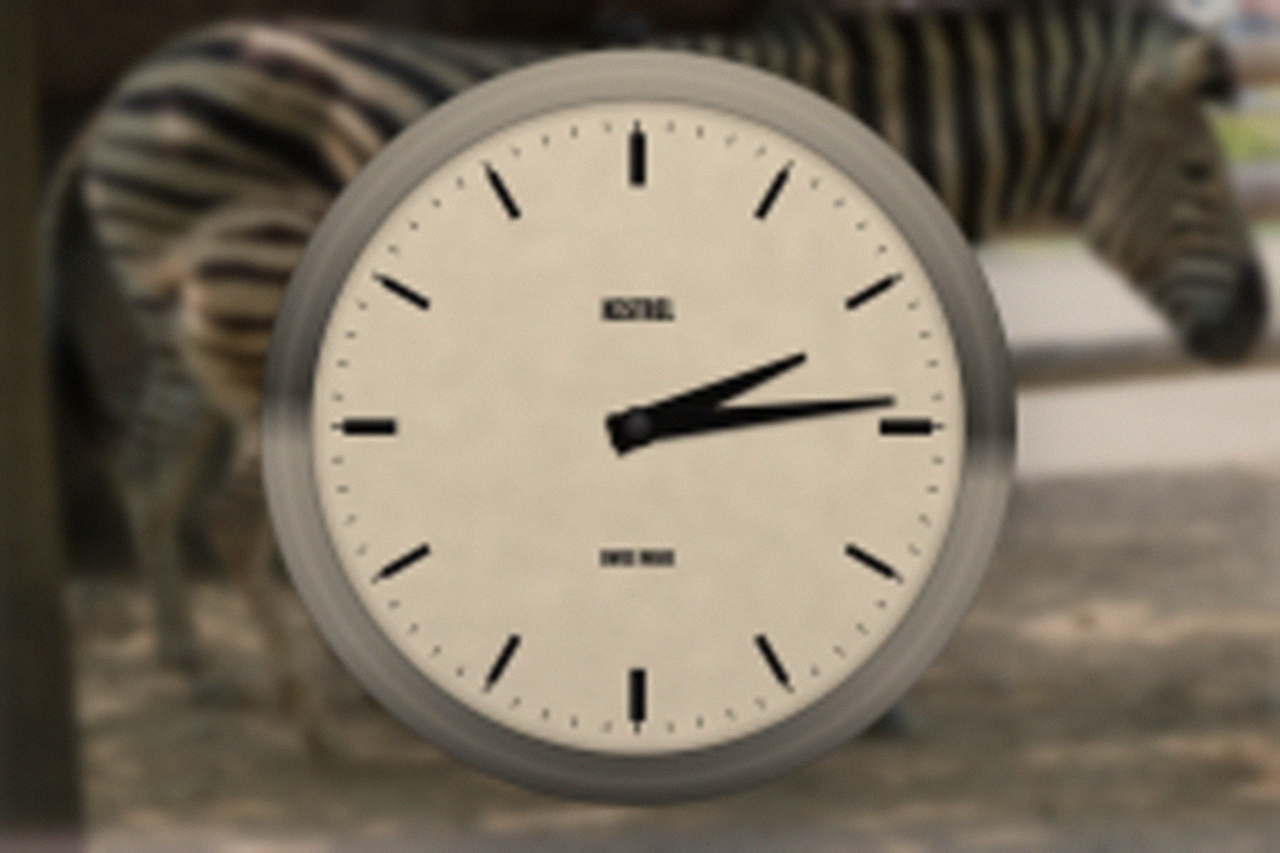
2:14
